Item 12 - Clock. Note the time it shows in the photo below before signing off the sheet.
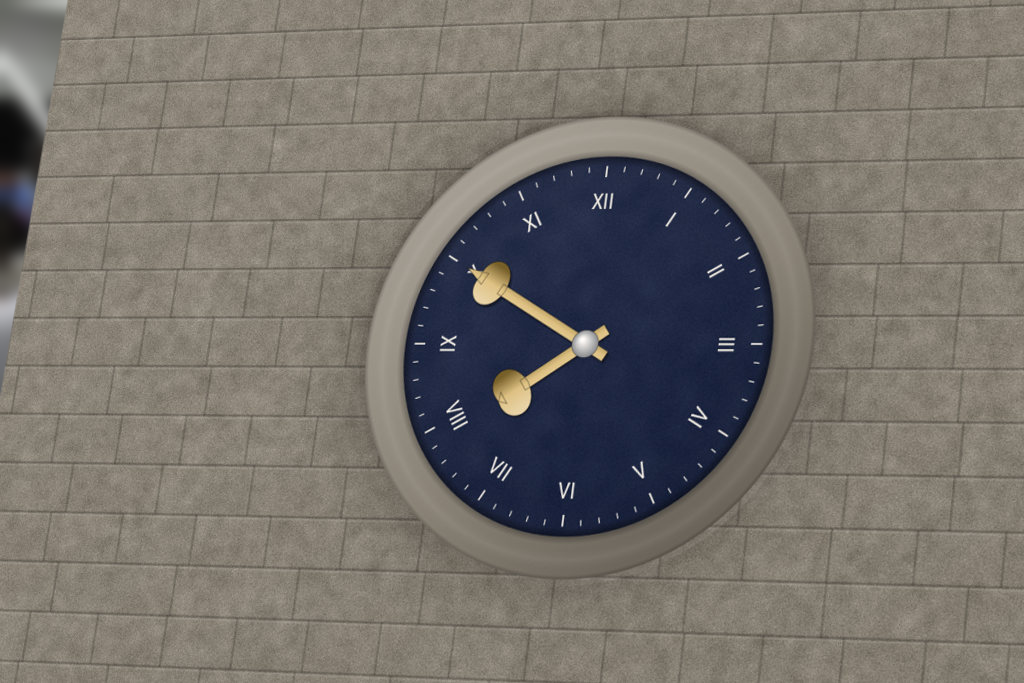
7:50
